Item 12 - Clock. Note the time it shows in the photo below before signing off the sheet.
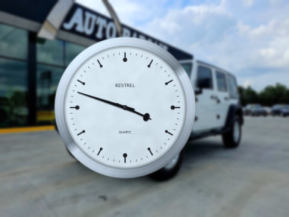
3:48
